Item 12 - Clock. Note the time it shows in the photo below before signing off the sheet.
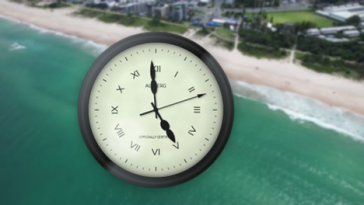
4:59:12
